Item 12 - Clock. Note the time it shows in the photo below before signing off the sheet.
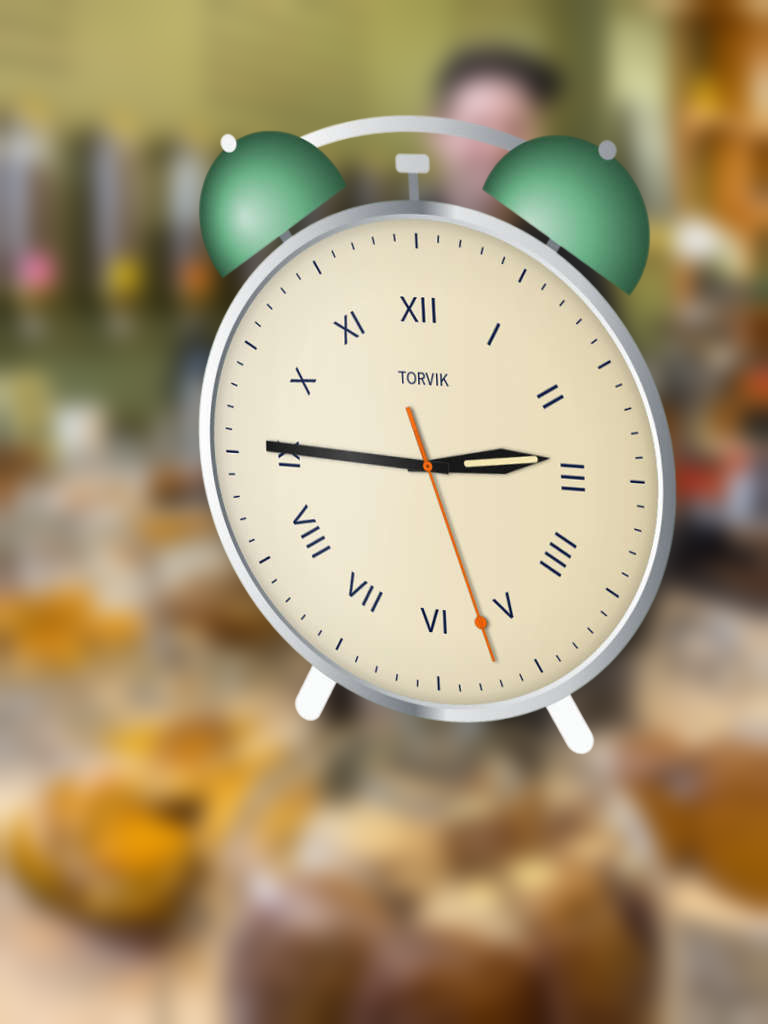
2:45:27
